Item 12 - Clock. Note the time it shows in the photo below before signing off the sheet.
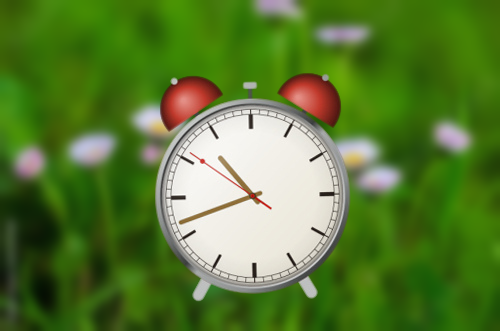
10:41:51
